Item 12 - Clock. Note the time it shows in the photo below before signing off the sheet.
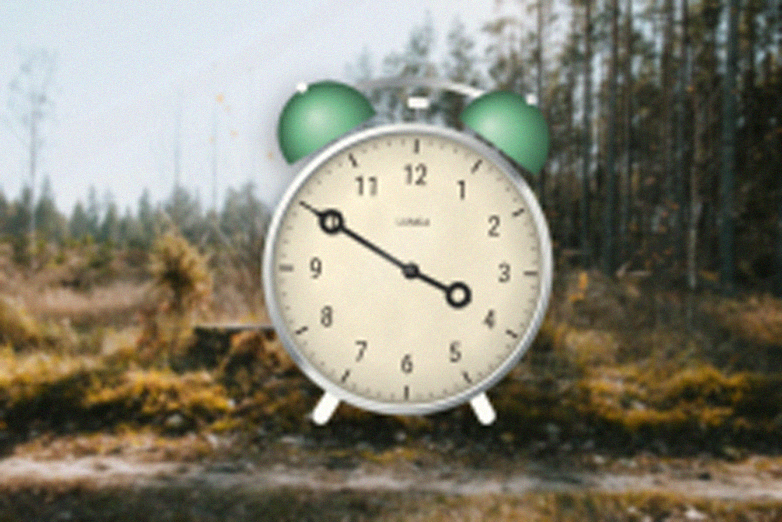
3:50
